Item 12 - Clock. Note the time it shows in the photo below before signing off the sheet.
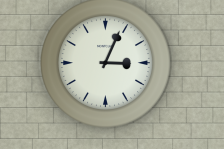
3:04
